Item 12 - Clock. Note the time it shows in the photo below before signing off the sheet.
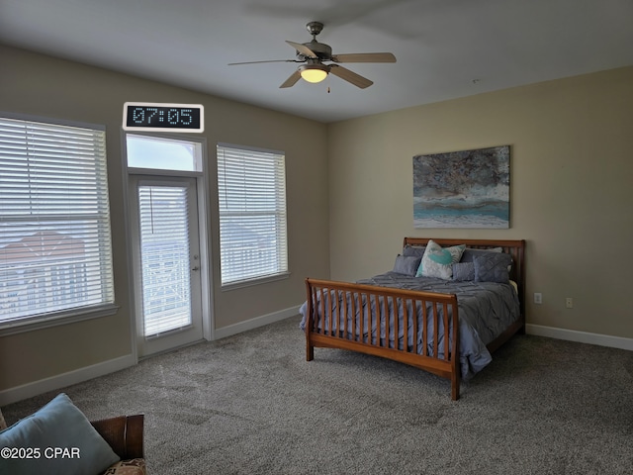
7:05
